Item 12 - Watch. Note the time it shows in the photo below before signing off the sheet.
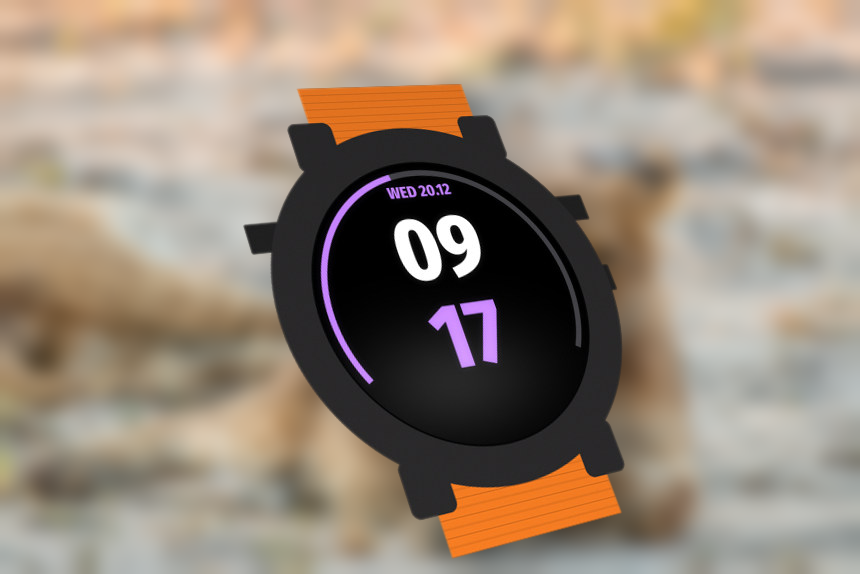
9:17
